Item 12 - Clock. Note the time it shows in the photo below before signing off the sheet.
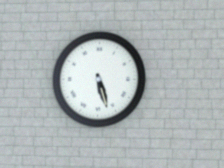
5:27
